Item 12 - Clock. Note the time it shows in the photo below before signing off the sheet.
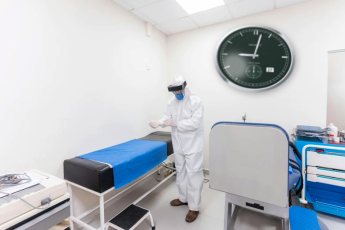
9:02
